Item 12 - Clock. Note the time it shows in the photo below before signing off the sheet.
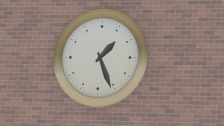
1:26
